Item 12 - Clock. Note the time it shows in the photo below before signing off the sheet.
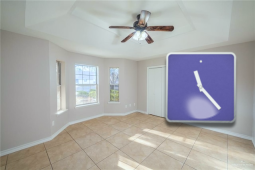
11:23
